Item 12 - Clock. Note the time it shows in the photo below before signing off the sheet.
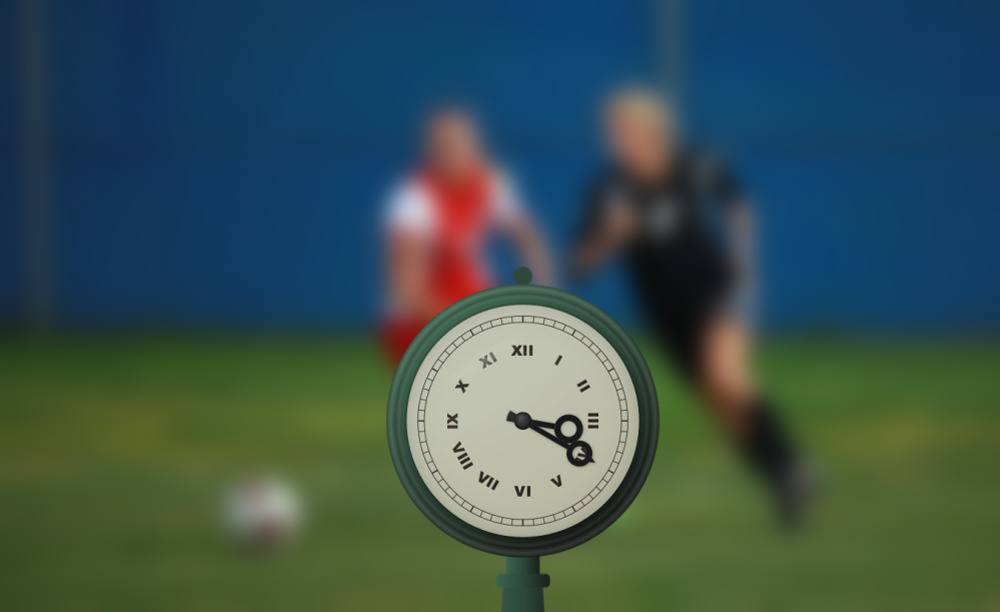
3:20
